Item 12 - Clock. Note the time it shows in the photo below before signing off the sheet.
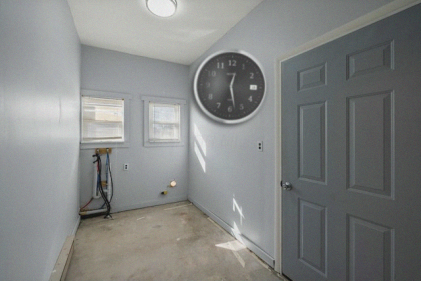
12:28
